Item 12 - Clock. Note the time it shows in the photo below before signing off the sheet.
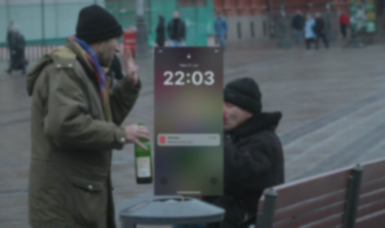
22:03
